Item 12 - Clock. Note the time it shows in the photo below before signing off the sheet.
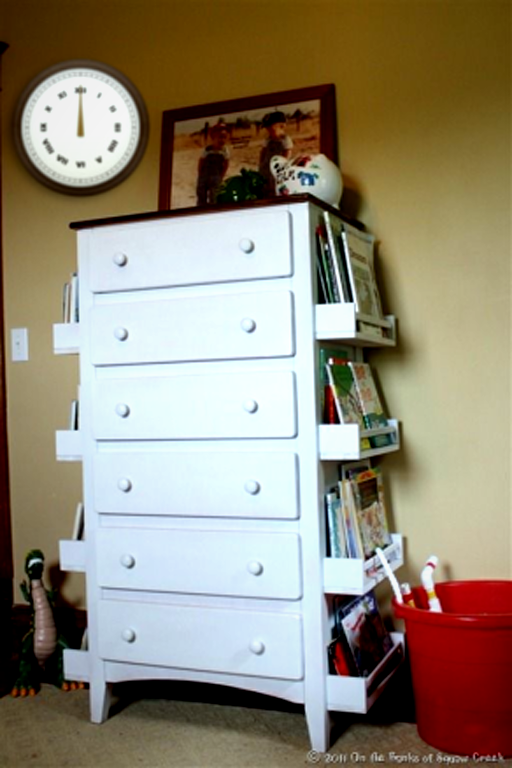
12:00
